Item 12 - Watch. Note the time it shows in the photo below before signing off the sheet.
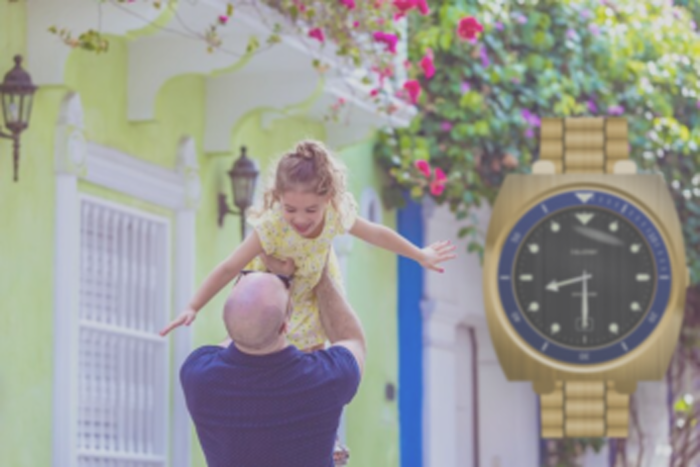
8:30
